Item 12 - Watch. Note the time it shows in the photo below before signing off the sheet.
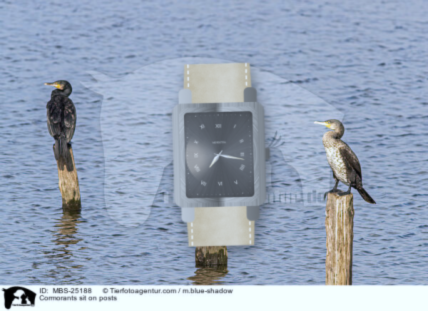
7:17
